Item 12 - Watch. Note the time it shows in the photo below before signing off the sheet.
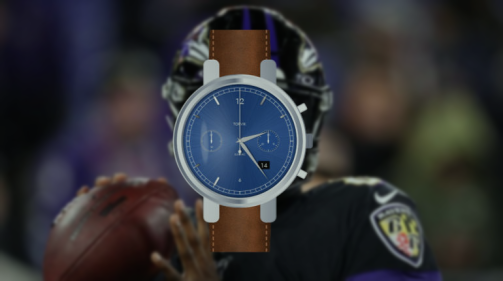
2:24
